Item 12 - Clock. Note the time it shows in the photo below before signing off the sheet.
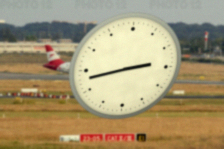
2:43
